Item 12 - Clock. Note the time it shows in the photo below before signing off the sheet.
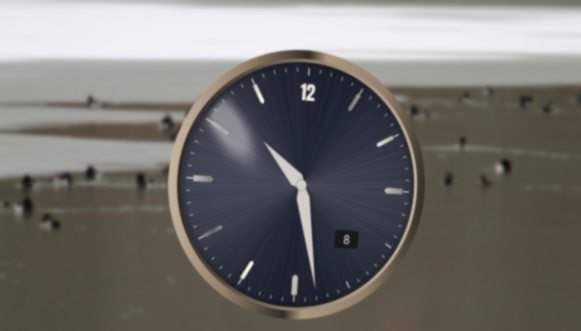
10:28
